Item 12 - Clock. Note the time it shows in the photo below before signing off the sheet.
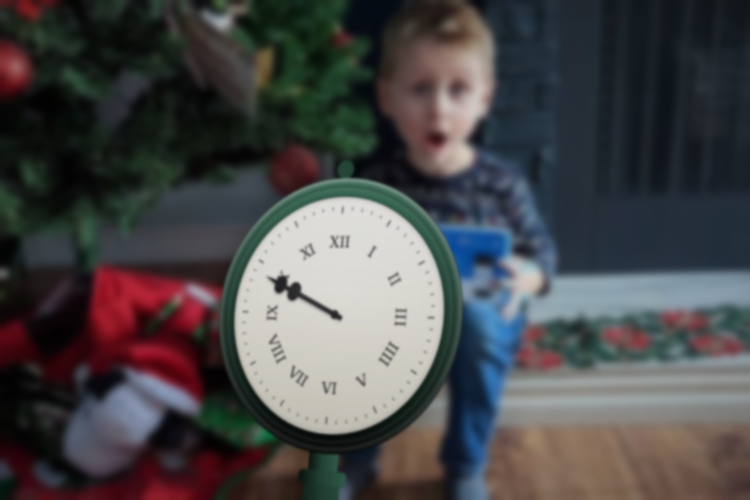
9:49
